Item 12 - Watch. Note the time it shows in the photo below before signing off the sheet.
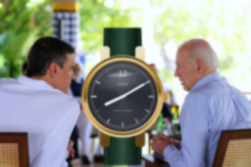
8:10
